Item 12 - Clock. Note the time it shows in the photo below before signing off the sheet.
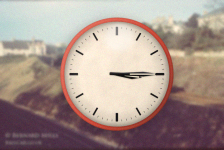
3:15
